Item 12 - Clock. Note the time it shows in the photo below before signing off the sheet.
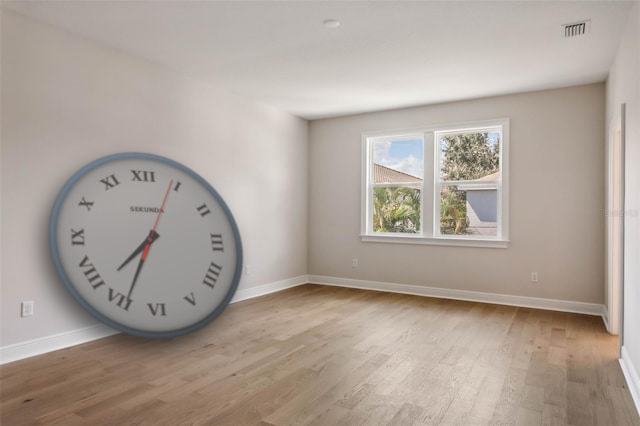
7:34:04
